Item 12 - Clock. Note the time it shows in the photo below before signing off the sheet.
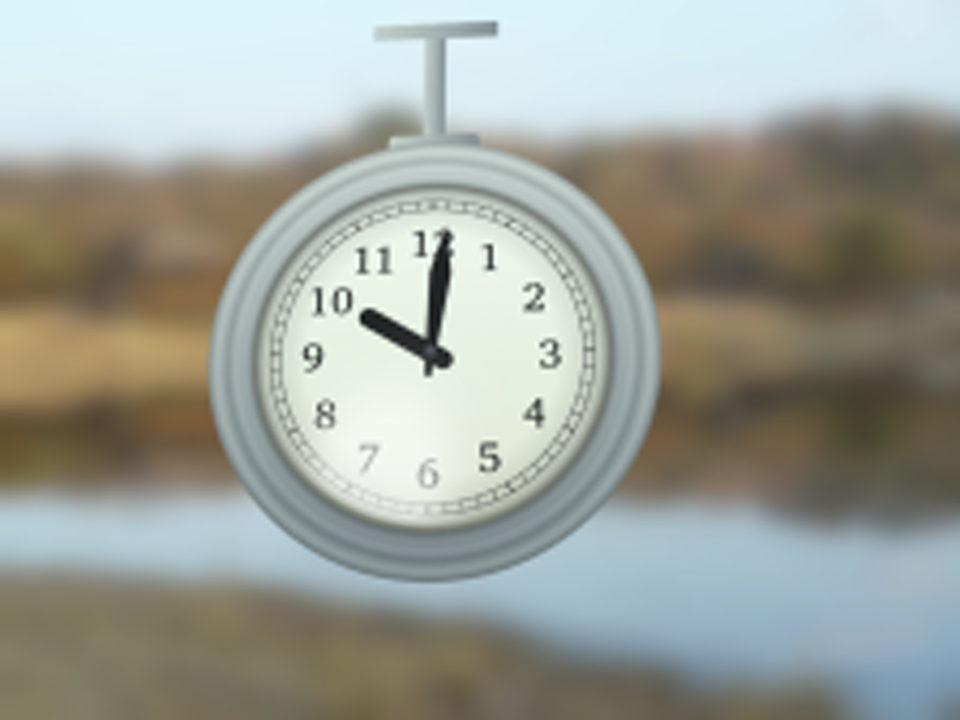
10:01
